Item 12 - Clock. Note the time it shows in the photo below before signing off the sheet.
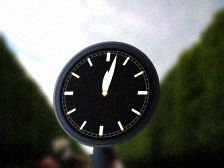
12:02
